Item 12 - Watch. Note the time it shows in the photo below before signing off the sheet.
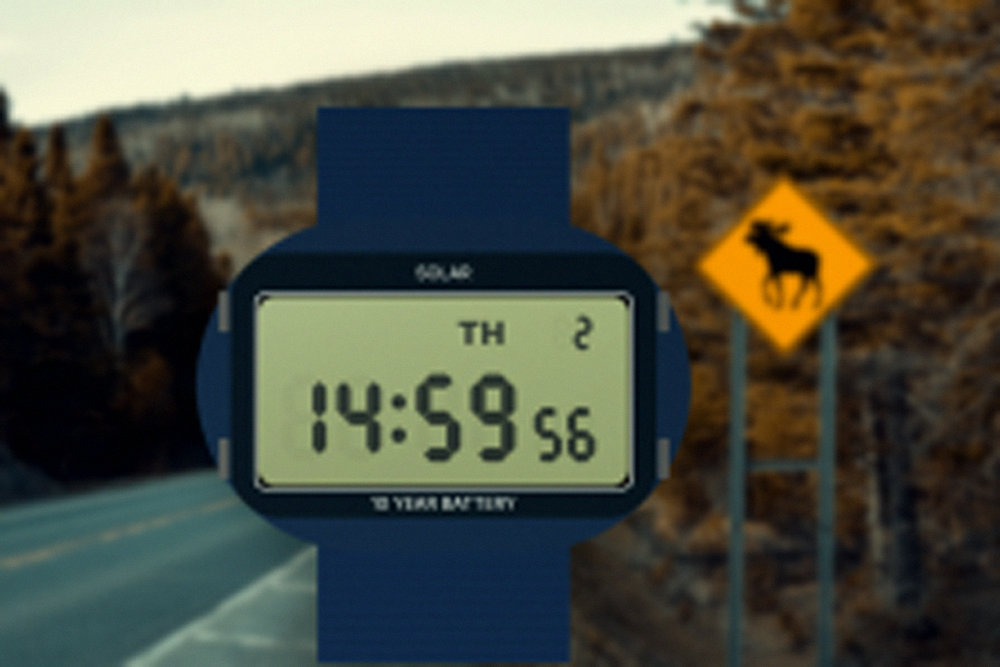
14:59:56
